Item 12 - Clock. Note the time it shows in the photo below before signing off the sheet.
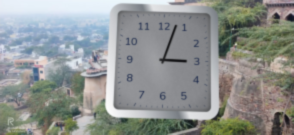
3:03
